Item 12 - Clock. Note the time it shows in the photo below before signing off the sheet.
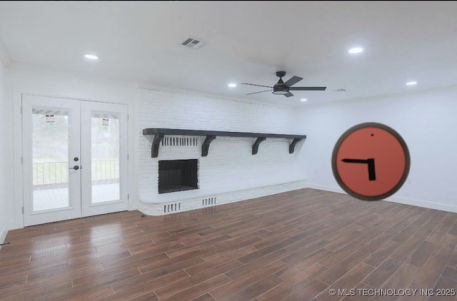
5:45
